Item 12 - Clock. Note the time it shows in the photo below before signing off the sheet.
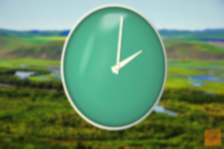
2:01
